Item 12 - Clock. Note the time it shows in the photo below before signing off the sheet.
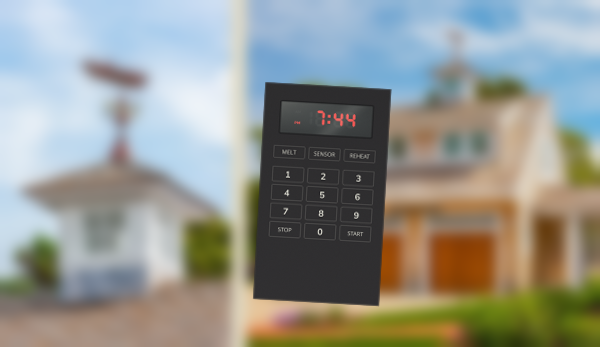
7:44
